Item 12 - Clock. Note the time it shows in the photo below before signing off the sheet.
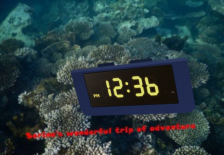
12:36
